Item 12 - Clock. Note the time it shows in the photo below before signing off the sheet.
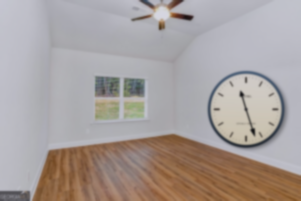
11:27
